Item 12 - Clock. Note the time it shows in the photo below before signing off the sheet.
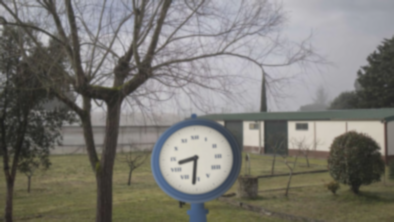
8:31
